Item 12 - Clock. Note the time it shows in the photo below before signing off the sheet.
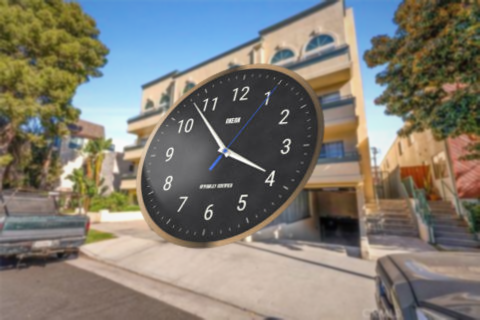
3:53:05
